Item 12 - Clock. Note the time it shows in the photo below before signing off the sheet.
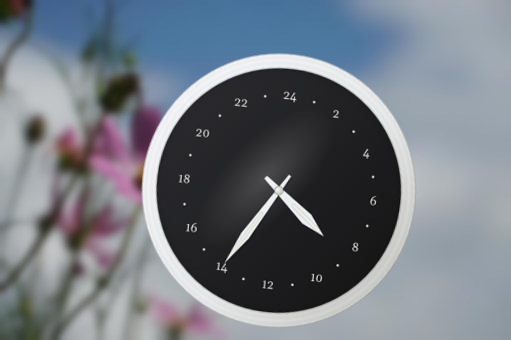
8:35
